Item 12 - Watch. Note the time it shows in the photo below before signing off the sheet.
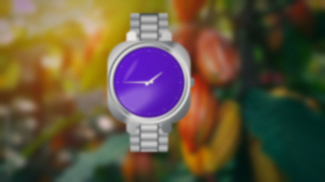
1:45
